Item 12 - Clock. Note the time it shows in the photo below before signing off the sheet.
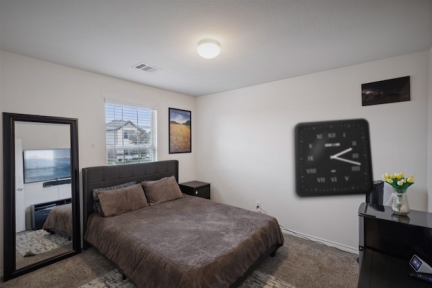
2:18
